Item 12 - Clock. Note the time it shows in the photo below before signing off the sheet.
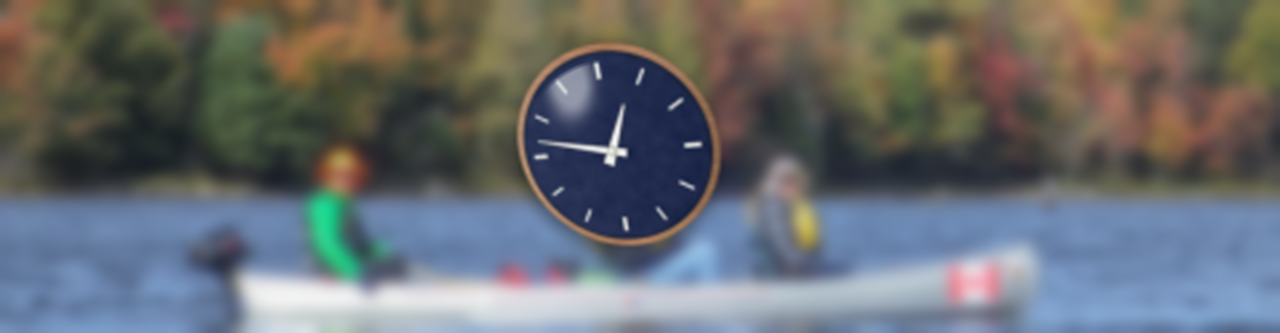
12:47
